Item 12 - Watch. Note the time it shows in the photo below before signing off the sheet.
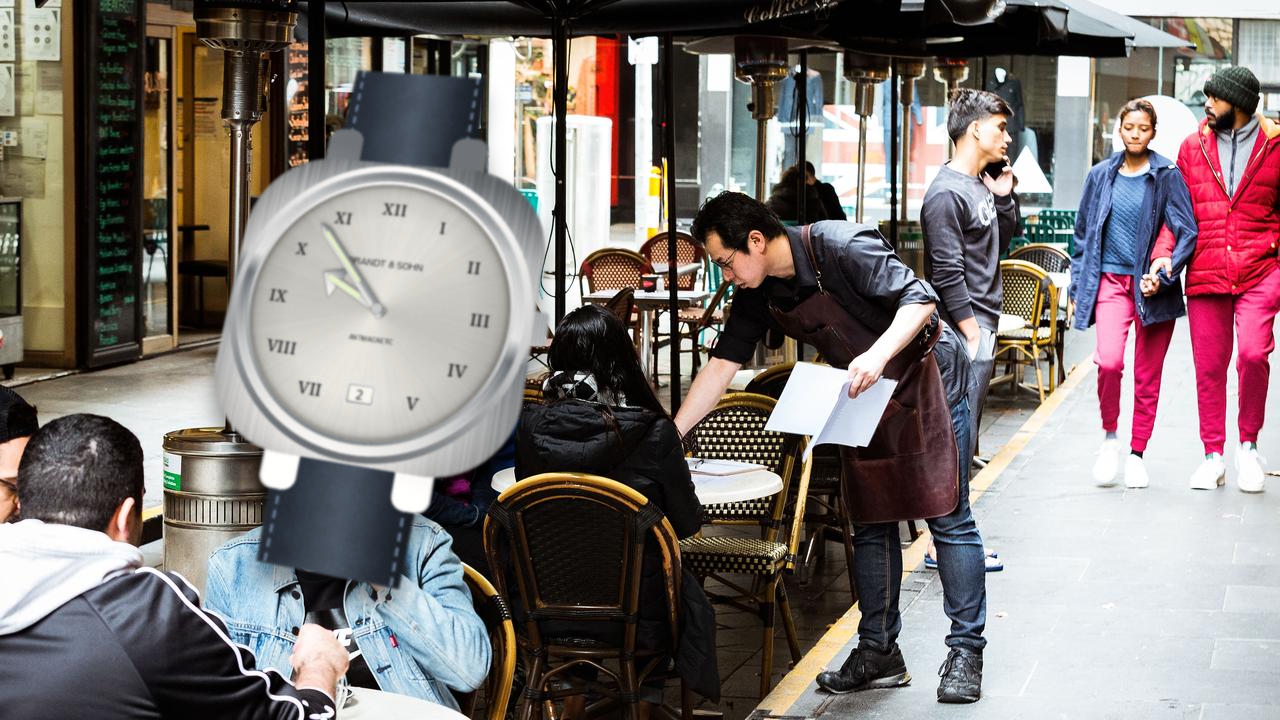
9:53
